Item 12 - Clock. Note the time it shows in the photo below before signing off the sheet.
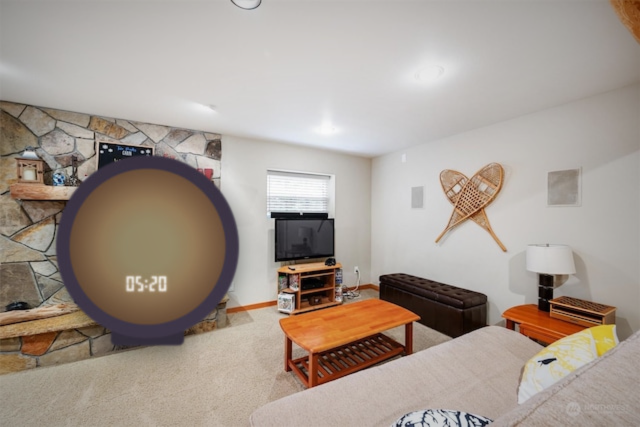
5:20
